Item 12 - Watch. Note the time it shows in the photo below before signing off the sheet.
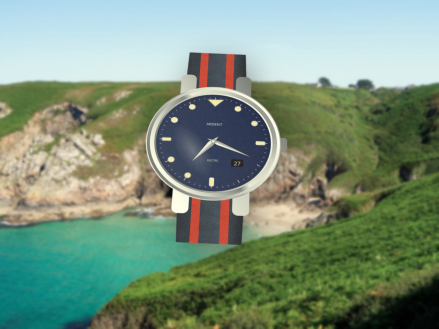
7:19
